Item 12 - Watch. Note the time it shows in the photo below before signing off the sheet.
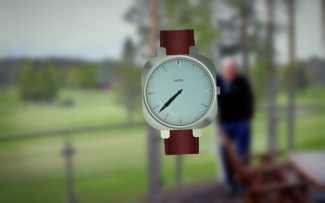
7:38
